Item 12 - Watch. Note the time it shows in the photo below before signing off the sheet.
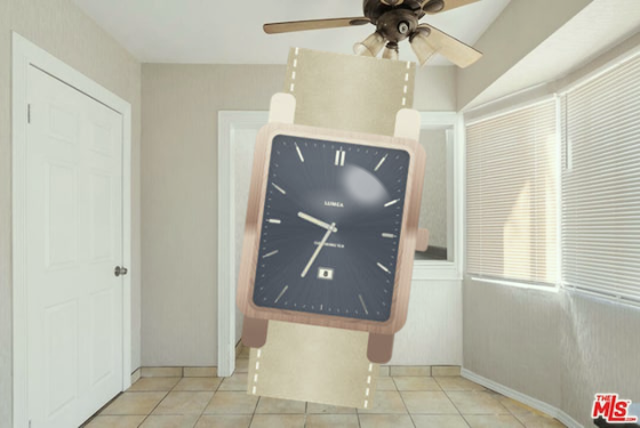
9:34
